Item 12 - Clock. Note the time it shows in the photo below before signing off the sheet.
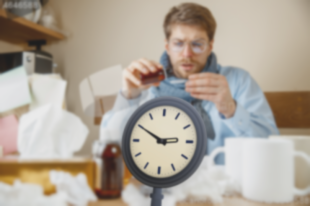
2:50
